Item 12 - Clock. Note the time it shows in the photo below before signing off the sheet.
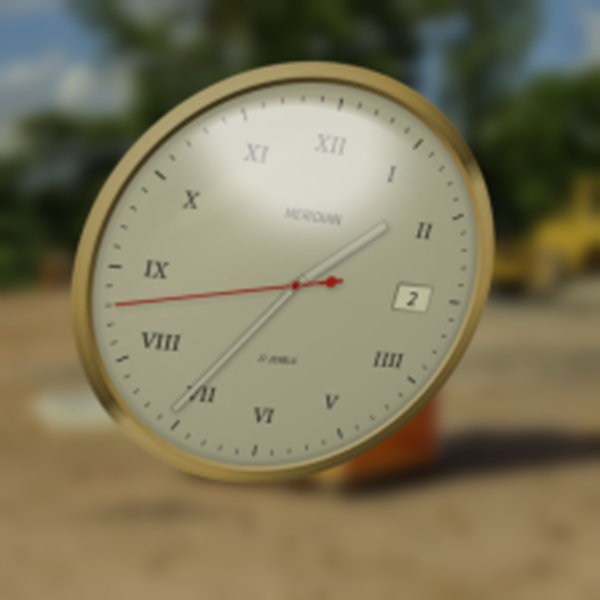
1:35:43
